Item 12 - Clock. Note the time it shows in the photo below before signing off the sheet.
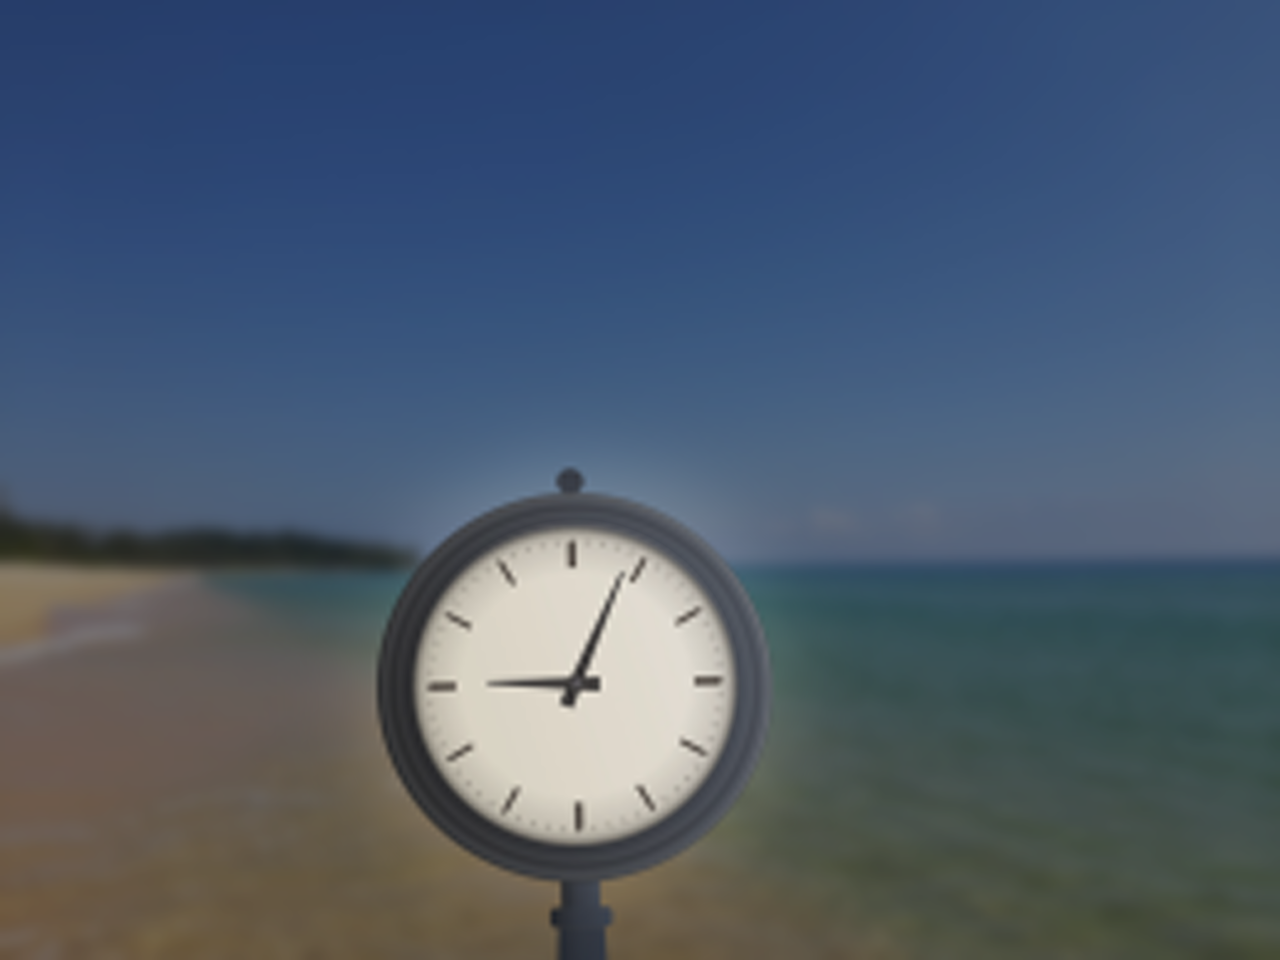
9:04
